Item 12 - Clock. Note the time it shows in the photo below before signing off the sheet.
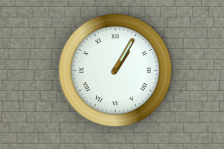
1:05
